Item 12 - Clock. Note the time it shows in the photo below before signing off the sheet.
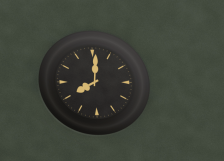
8:01
